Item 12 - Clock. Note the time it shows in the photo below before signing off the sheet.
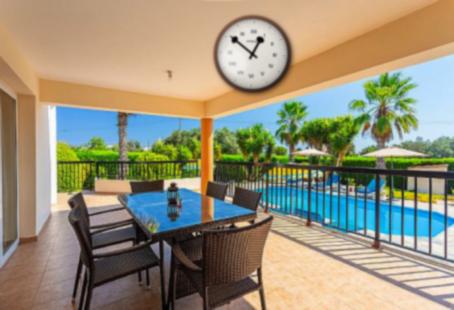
12:51
